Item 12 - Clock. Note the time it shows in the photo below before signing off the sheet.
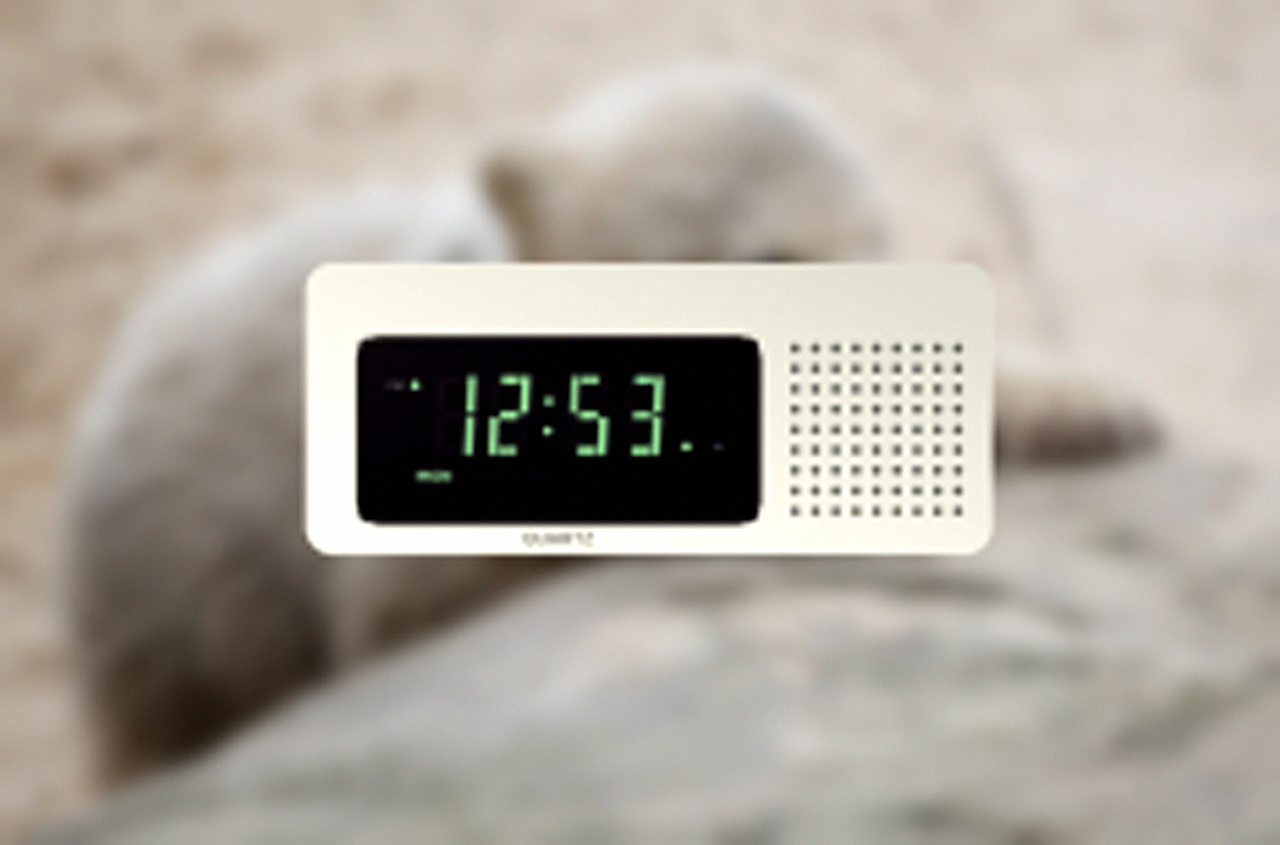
12:53
